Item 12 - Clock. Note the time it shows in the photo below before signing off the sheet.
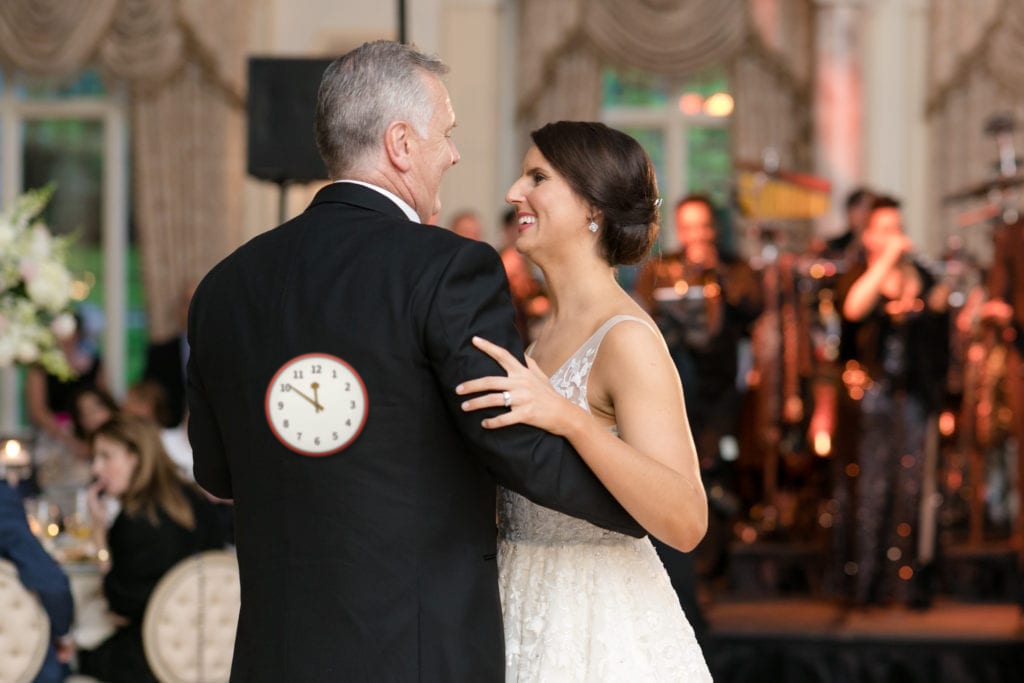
11:51
